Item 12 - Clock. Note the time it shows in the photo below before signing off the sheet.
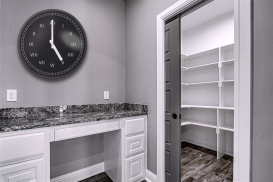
5:00
